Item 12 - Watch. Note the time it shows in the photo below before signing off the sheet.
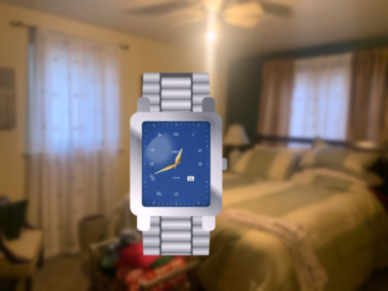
12:41
